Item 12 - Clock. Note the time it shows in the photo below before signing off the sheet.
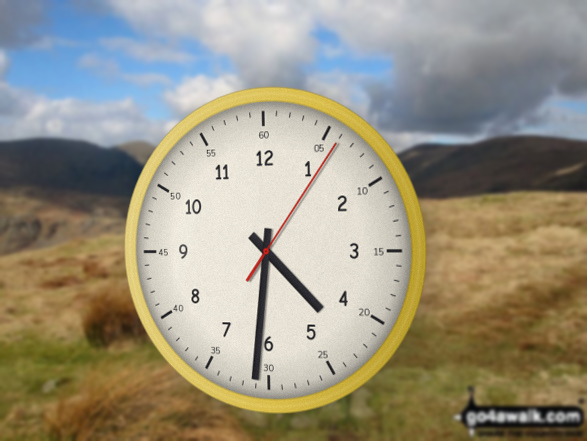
4:31:06
